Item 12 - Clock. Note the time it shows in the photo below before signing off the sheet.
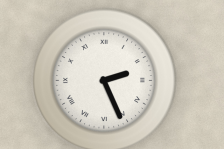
2:26
